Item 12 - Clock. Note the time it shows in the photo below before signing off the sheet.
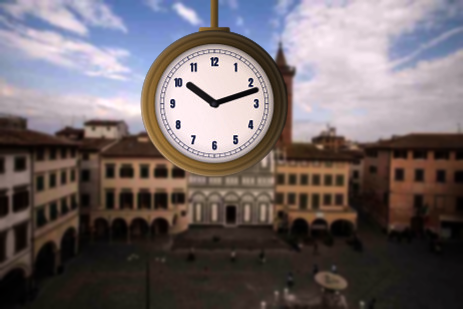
10:12
